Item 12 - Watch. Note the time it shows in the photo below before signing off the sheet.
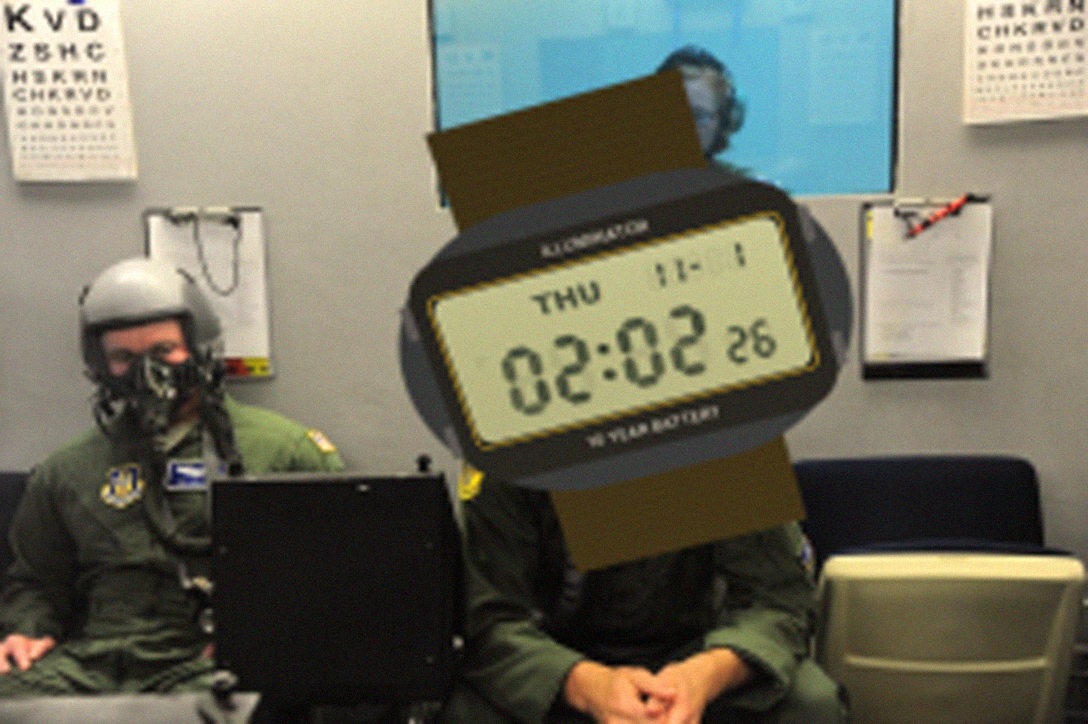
2:02:26
